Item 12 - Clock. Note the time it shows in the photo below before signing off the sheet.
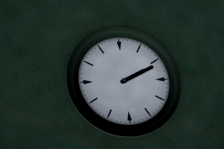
2:11
